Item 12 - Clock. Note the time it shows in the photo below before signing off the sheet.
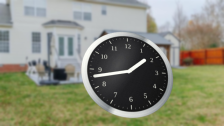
1:43
